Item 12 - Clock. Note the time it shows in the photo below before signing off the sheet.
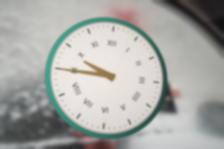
9:45
